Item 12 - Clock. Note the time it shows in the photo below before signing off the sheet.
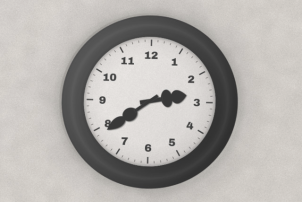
2:39
